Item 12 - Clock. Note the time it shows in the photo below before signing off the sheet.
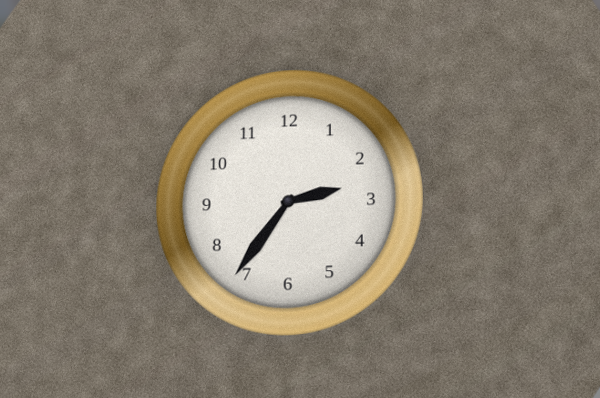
2:36
